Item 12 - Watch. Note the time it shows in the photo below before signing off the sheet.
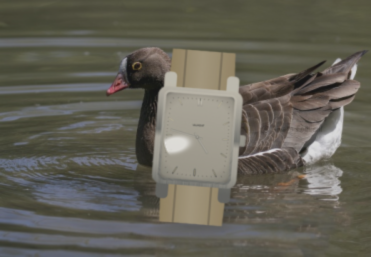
4:47
